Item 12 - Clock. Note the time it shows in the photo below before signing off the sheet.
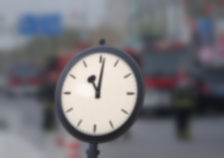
11:01
